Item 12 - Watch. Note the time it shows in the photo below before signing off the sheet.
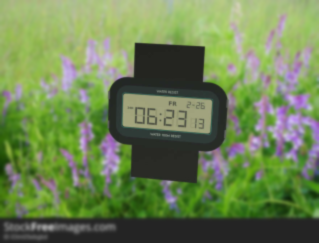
6:23:13
